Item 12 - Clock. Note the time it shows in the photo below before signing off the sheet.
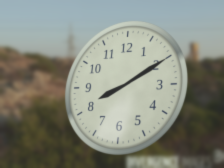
8:10
